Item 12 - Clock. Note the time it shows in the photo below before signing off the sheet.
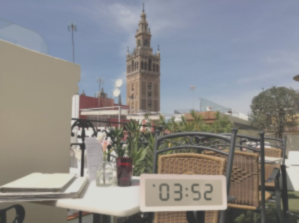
3:52
